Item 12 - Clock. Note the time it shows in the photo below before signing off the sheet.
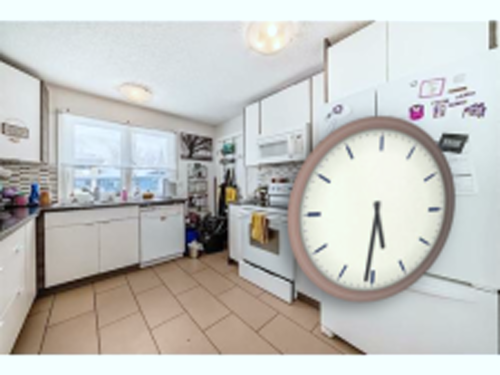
5:31
